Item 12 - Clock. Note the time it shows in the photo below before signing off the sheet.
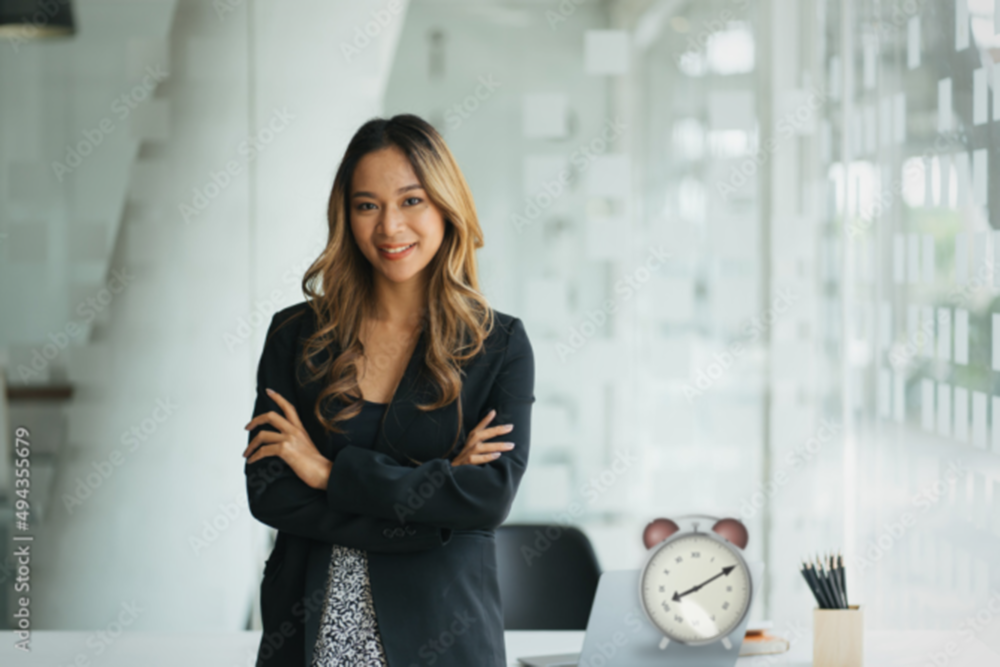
8:10
